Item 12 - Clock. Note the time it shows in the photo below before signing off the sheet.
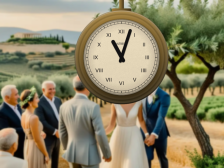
11:03
